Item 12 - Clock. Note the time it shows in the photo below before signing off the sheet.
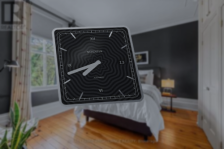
7:42
